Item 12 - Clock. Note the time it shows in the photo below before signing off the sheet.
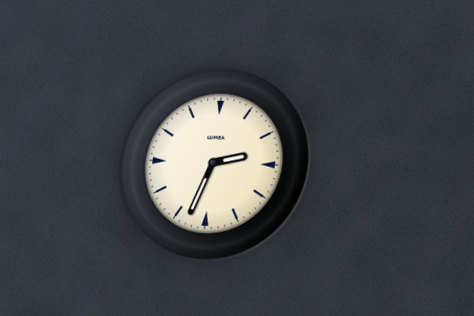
2:33
